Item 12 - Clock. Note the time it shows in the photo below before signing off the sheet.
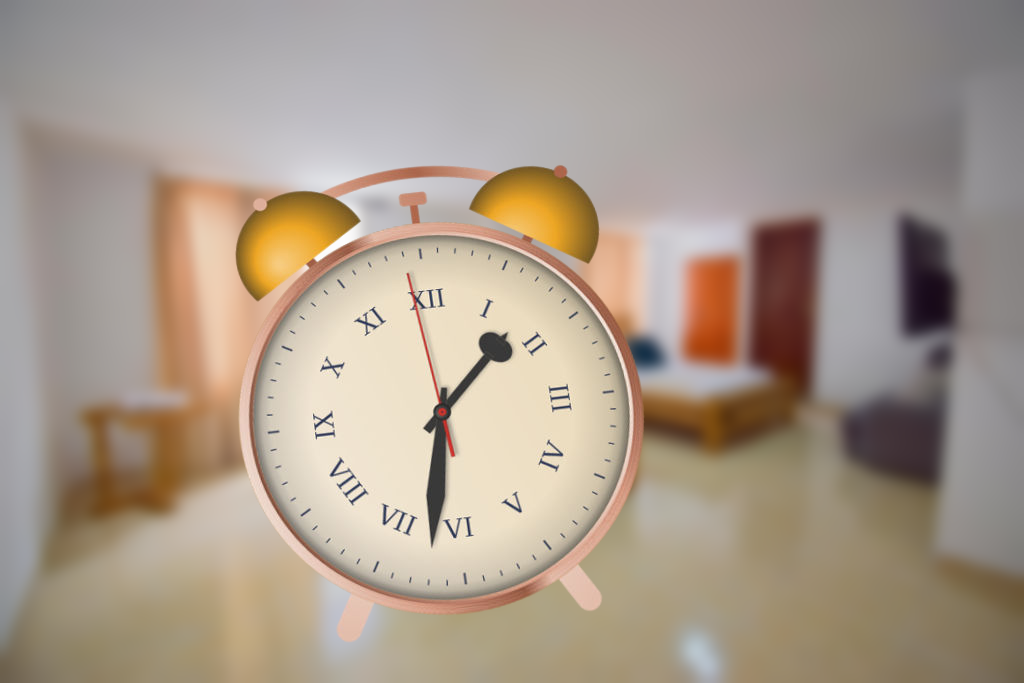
1:31:59
